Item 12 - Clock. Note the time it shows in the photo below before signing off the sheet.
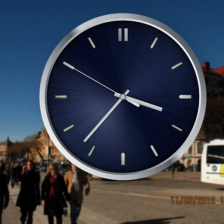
3:36:50
